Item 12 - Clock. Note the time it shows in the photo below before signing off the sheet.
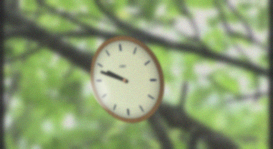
9:48
